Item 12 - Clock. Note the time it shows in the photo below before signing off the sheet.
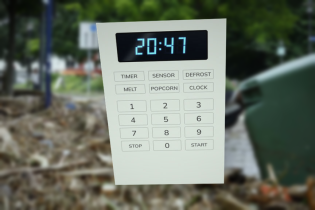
20:47
